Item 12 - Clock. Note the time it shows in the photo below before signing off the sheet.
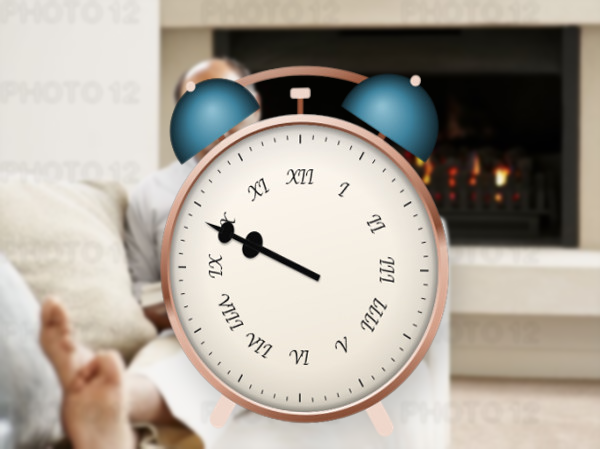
9:49
